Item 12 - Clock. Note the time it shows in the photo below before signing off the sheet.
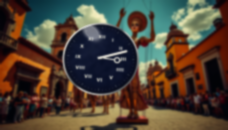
3:12
